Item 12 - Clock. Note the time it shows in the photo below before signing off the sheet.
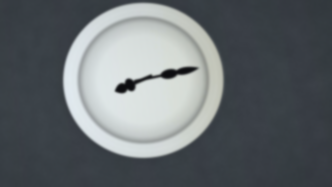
8:13
